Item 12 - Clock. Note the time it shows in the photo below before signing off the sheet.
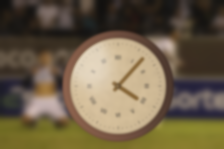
4:07
